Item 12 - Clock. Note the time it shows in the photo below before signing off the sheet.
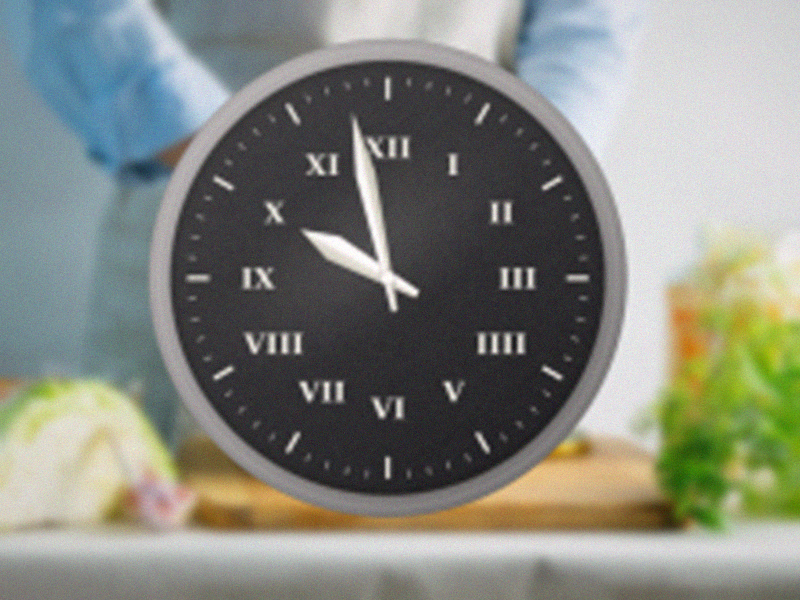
9:58
